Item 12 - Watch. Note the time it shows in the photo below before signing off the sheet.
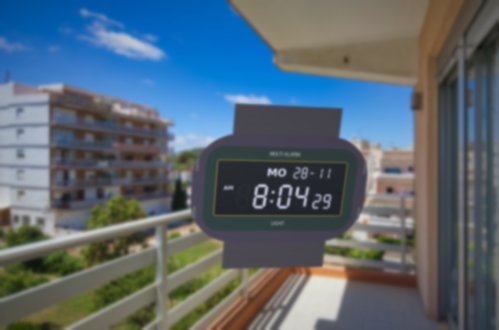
8:04:29
